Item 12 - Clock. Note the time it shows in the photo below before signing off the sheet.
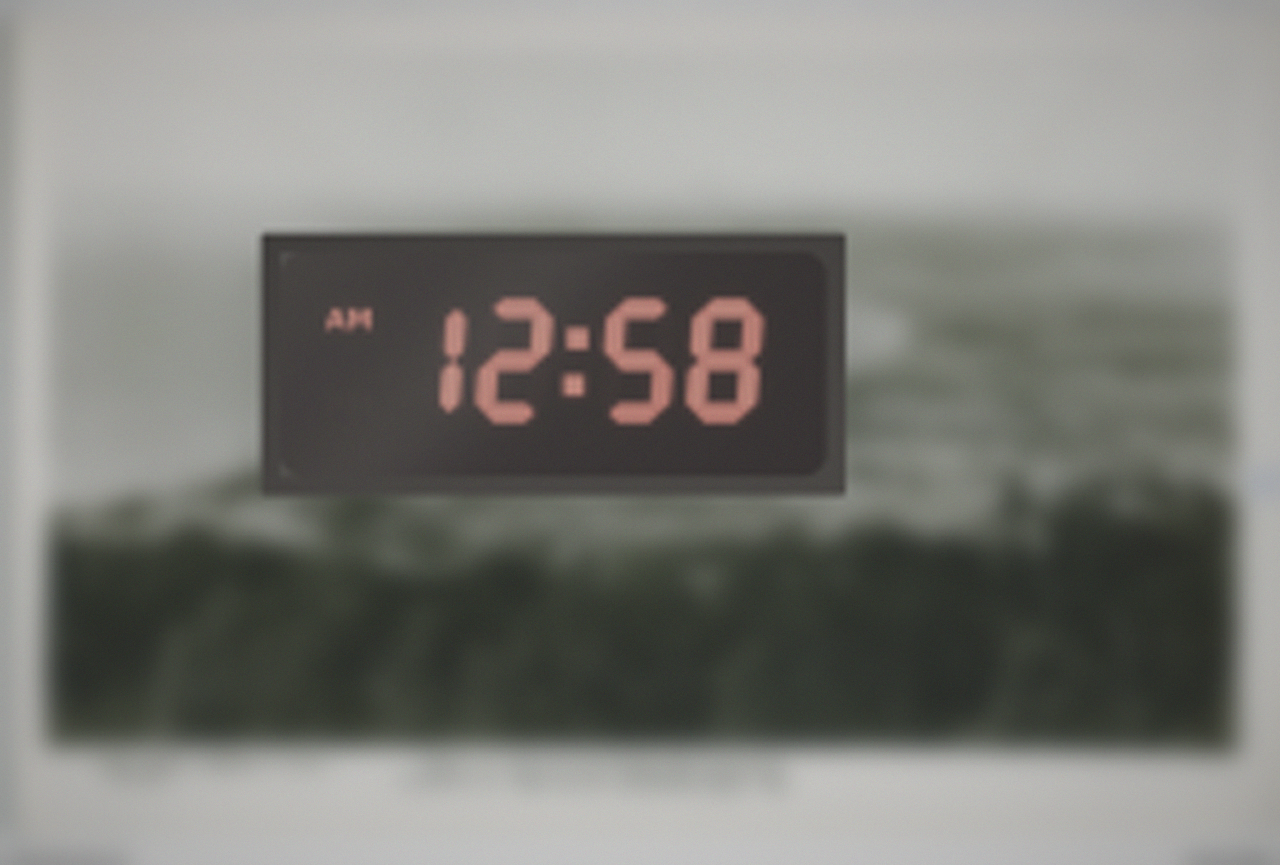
12:58
